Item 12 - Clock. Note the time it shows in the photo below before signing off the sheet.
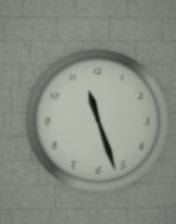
11:27
